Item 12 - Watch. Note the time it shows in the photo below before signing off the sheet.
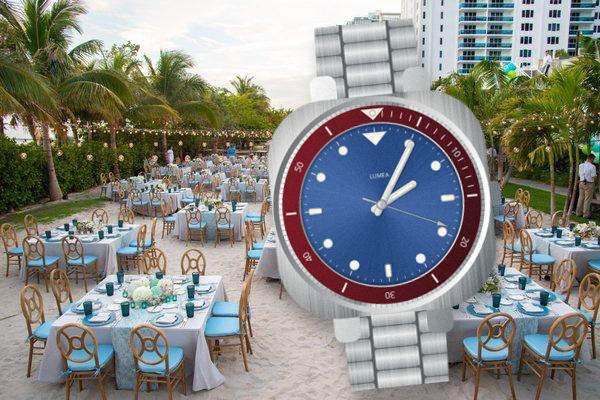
2:05:19
